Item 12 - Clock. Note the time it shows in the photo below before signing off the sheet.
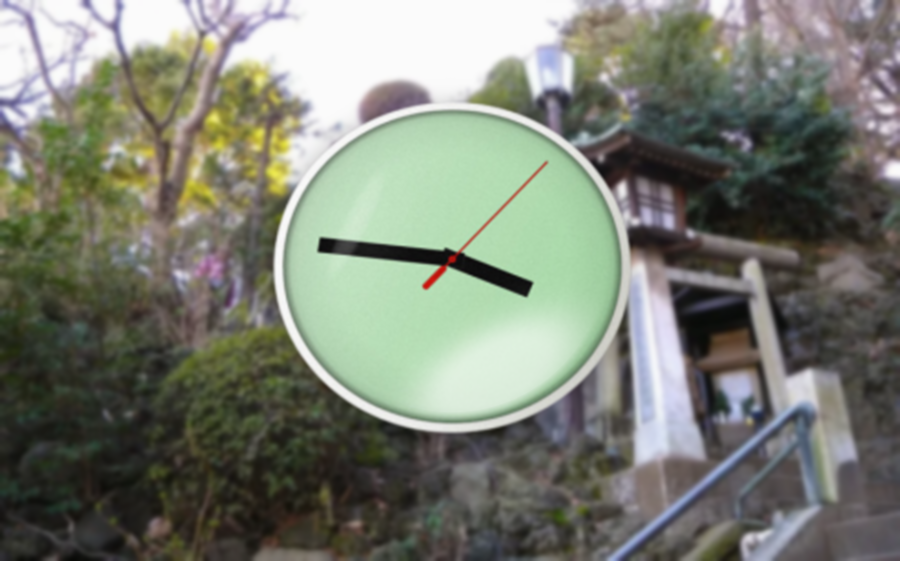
3:46:07
